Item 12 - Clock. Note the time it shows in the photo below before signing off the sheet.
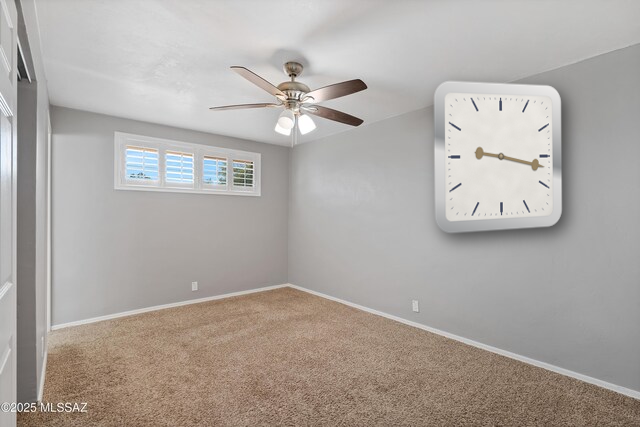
9:17
